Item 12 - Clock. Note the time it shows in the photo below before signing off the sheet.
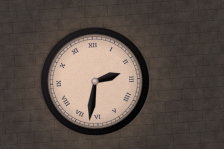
2:32
